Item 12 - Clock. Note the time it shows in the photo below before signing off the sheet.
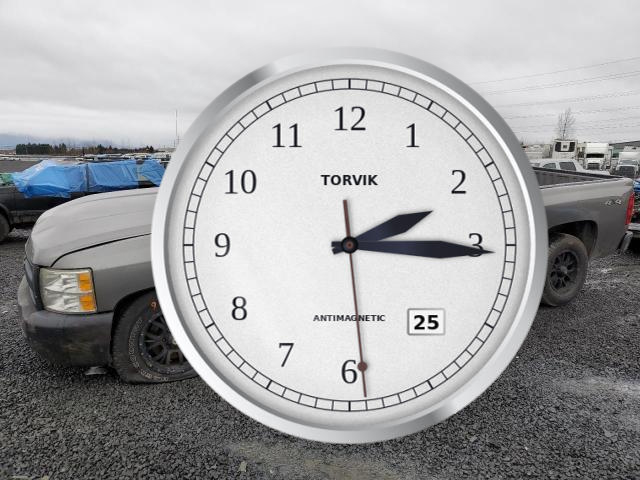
2:15:29
